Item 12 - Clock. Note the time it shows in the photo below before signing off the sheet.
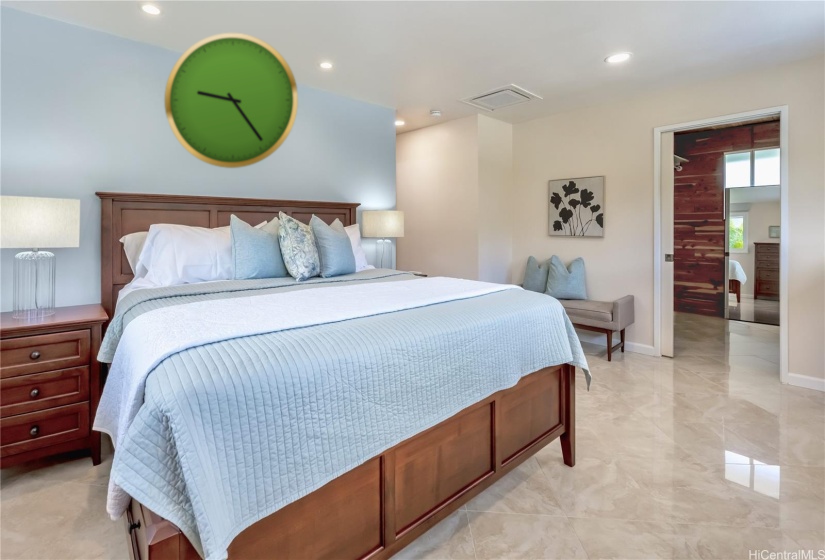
9:24
